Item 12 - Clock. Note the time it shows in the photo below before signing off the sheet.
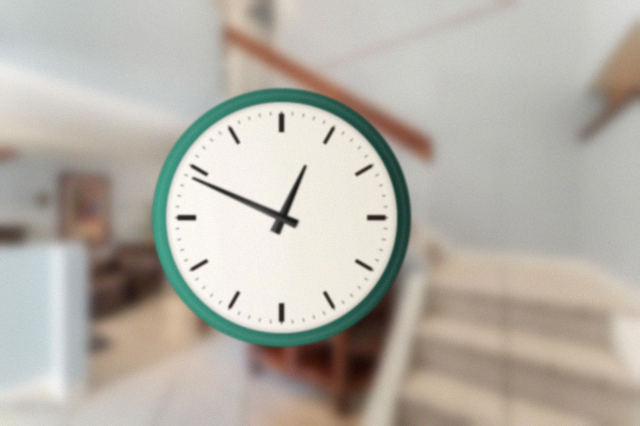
12:49
